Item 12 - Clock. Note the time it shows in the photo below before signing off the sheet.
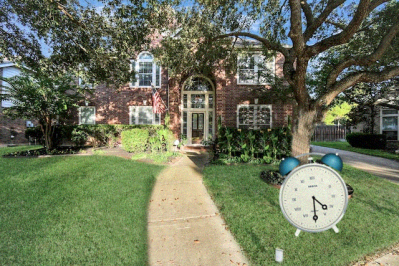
4:30
